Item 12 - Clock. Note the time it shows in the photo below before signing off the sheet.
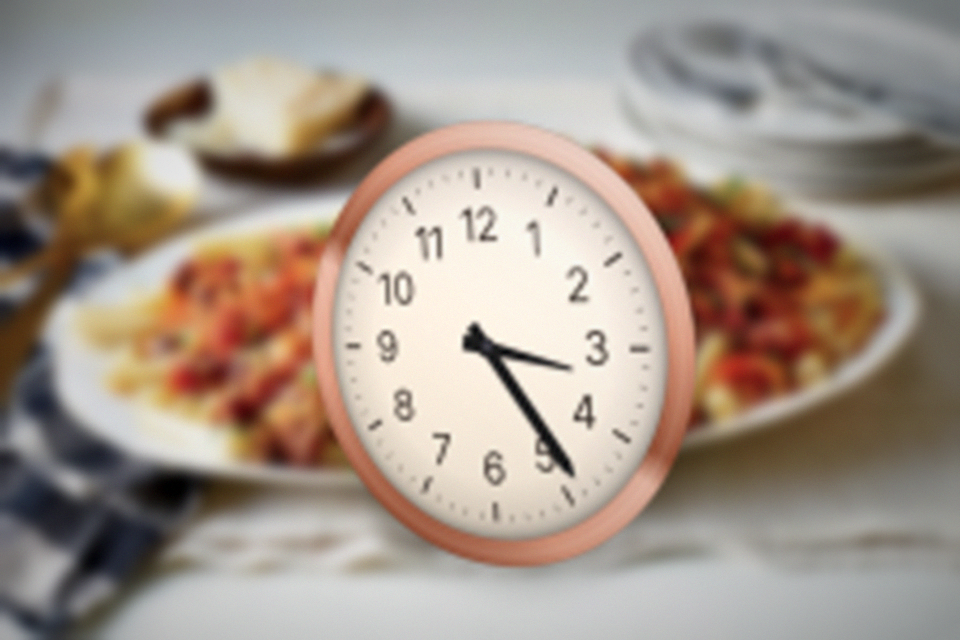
3:24
